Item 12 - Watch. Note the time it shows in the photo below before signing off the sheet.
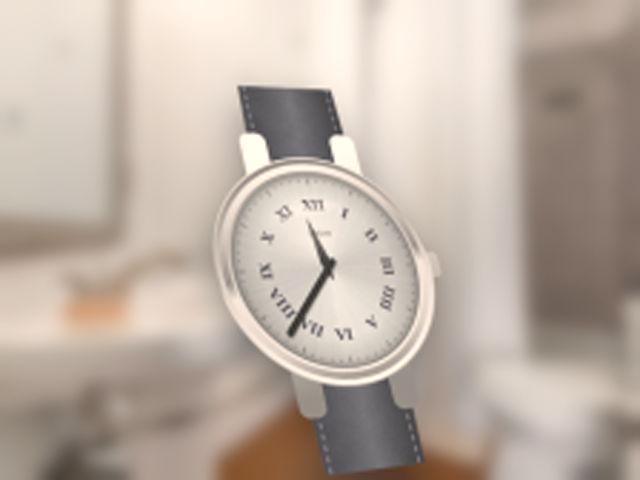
11:37
